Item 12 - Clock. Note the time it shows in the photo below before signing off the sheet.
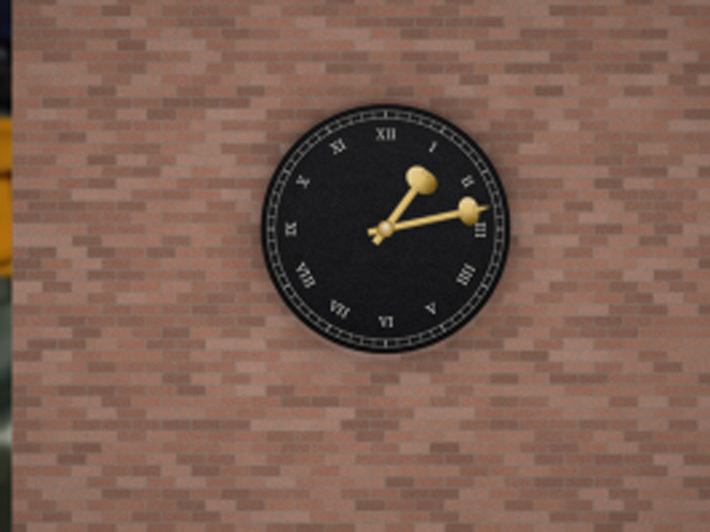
1:13
